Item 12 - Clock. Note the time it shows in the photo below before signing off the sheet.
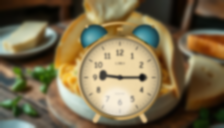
9:15
